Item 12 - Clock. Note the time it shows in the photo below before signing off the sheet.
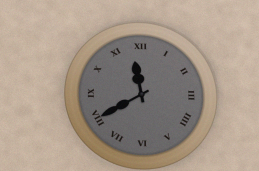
11:40
